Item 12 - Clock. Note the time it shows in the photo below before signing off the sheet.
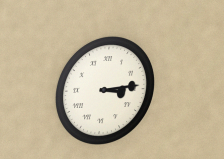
3:14
